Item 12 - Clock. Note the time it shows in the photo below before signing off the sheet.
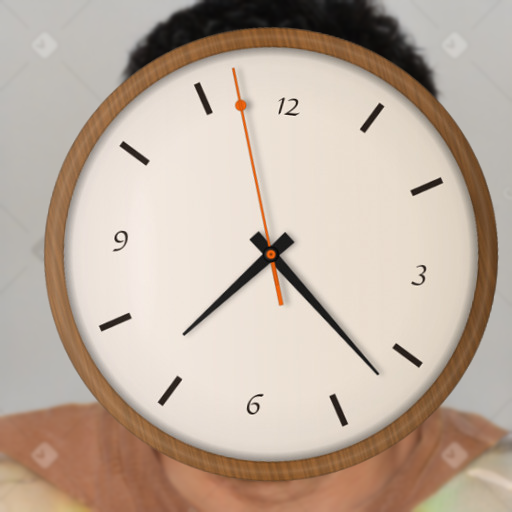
7:21:57
